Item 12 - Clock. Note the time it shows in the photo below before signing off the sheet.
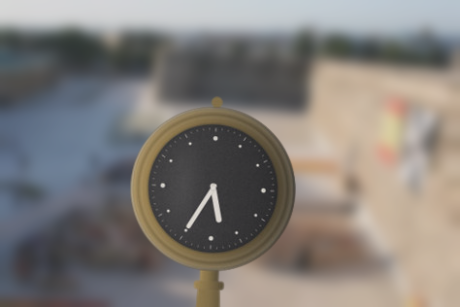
5:35
